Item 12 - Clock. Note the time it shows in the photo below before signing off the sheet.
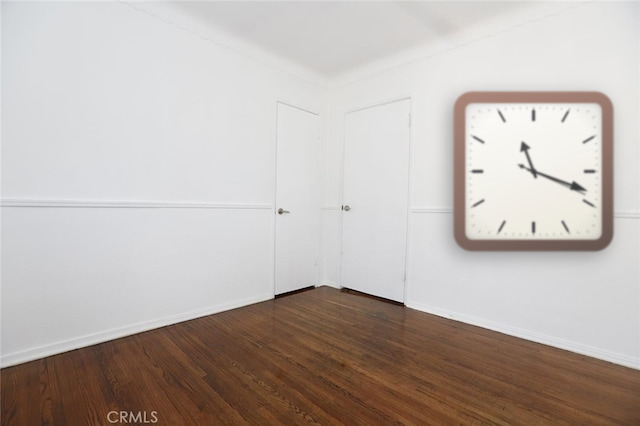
11:18:19
